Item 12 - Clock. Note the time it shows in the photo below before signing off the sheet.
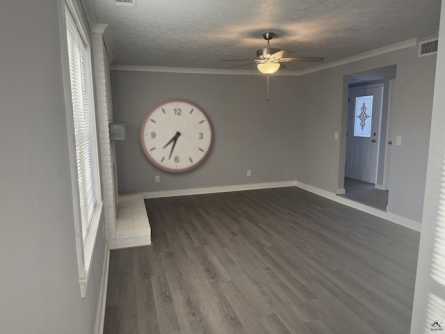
7:33
